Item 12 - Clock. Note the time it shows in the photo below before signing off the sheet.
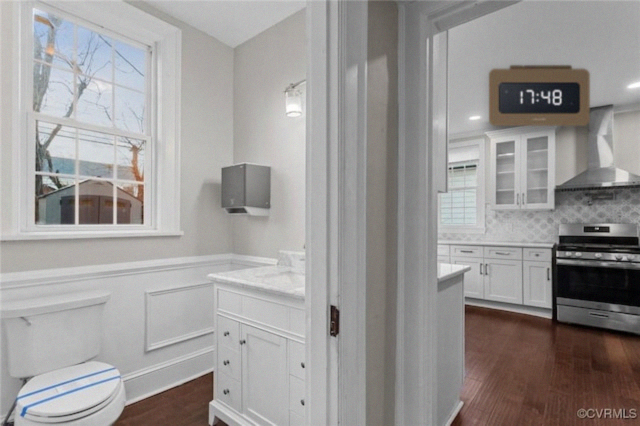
17:48
